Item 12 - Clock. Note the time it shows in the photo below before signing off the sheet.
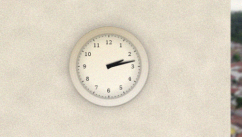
2:13
